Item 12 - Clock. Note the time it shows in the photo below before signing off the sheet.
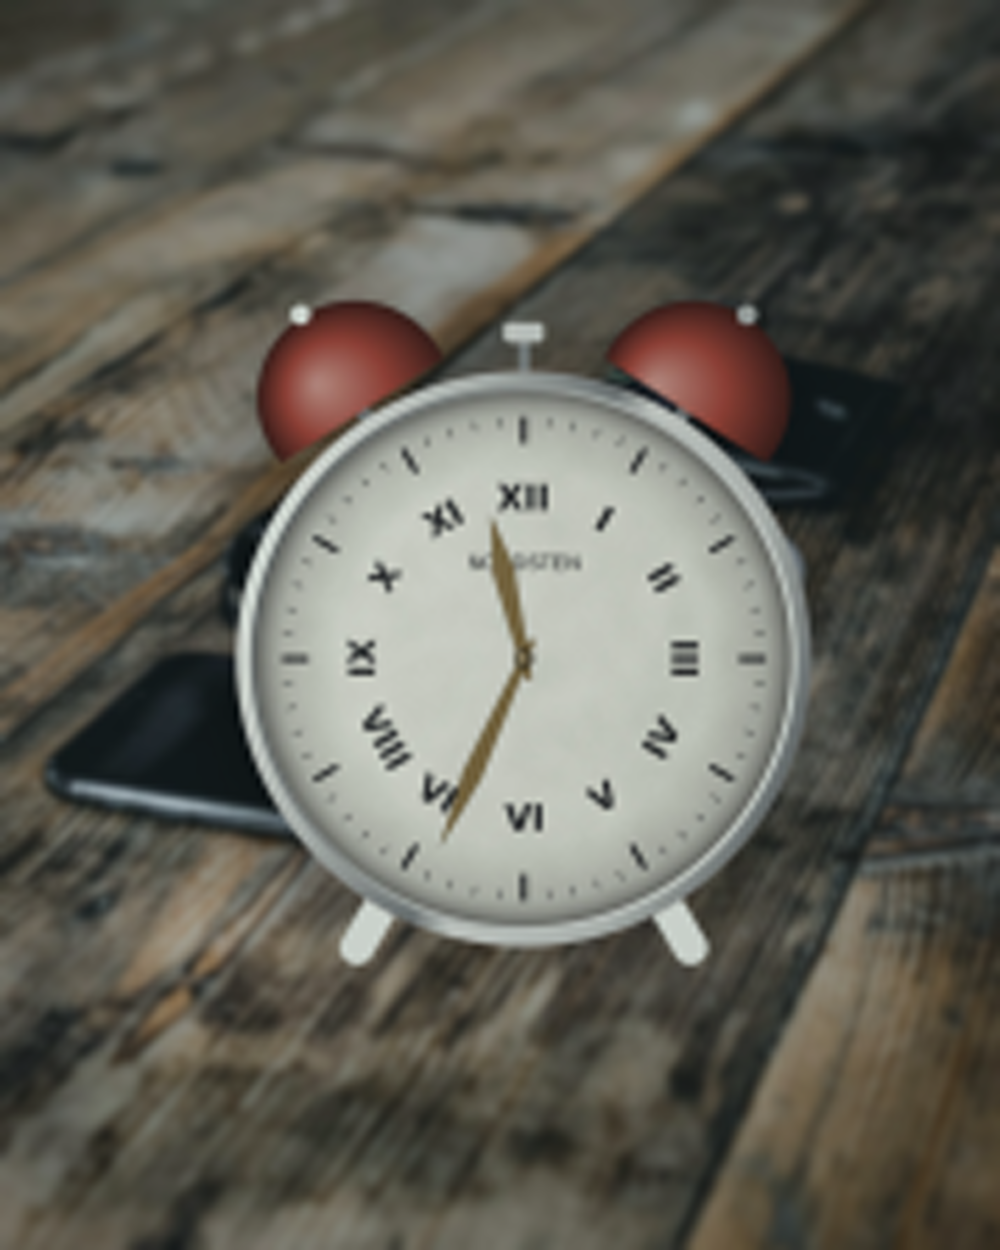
11:34
